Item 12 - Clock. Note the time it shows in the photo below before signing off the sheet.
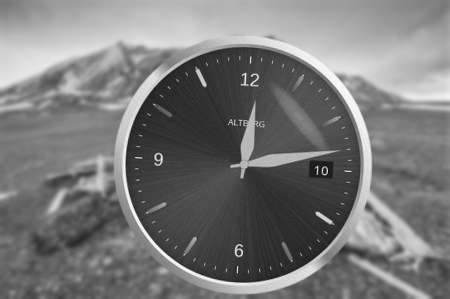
12:13
